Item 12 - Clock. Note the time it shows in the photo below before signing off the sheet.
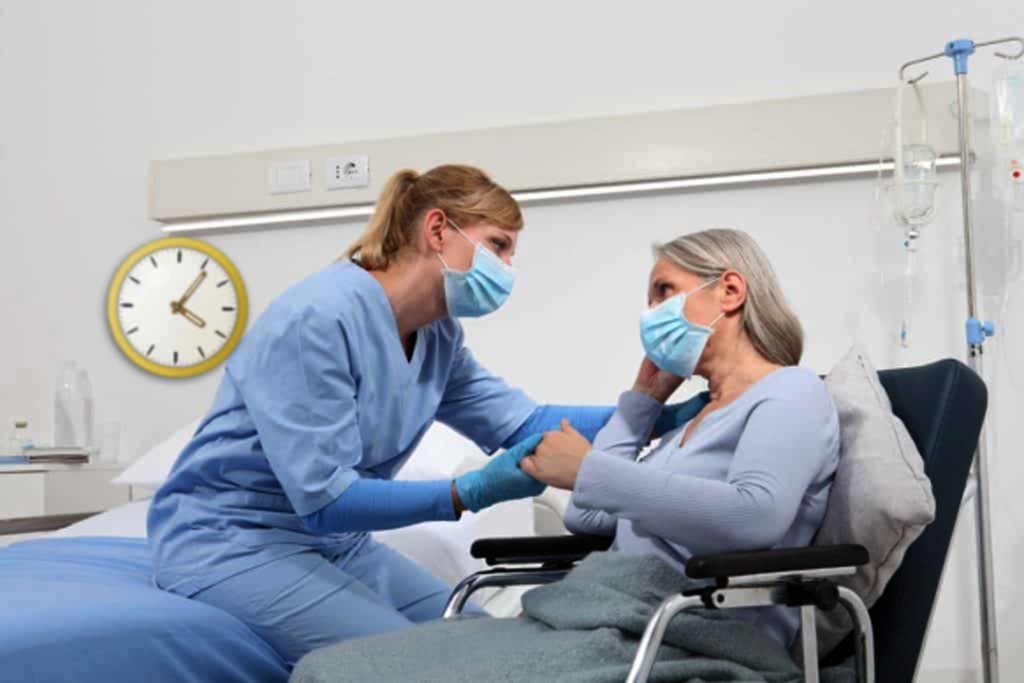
4:06
